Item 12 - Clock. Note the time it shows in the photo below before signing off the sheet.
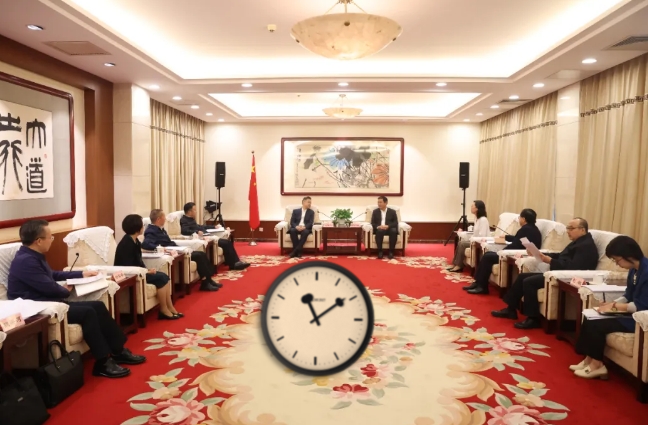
11:09
